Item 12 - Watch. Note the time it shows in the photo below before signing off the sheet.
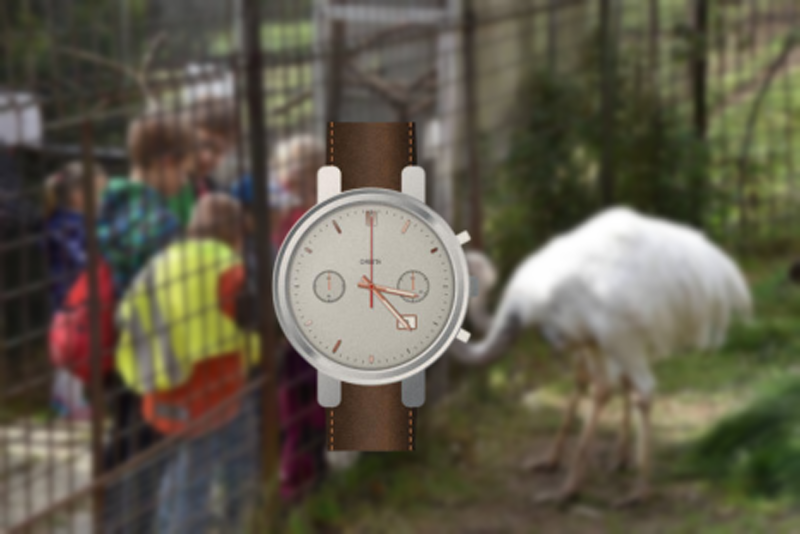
3:23
